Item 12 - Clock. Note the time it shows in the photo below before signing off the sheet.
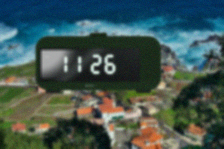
11:26
